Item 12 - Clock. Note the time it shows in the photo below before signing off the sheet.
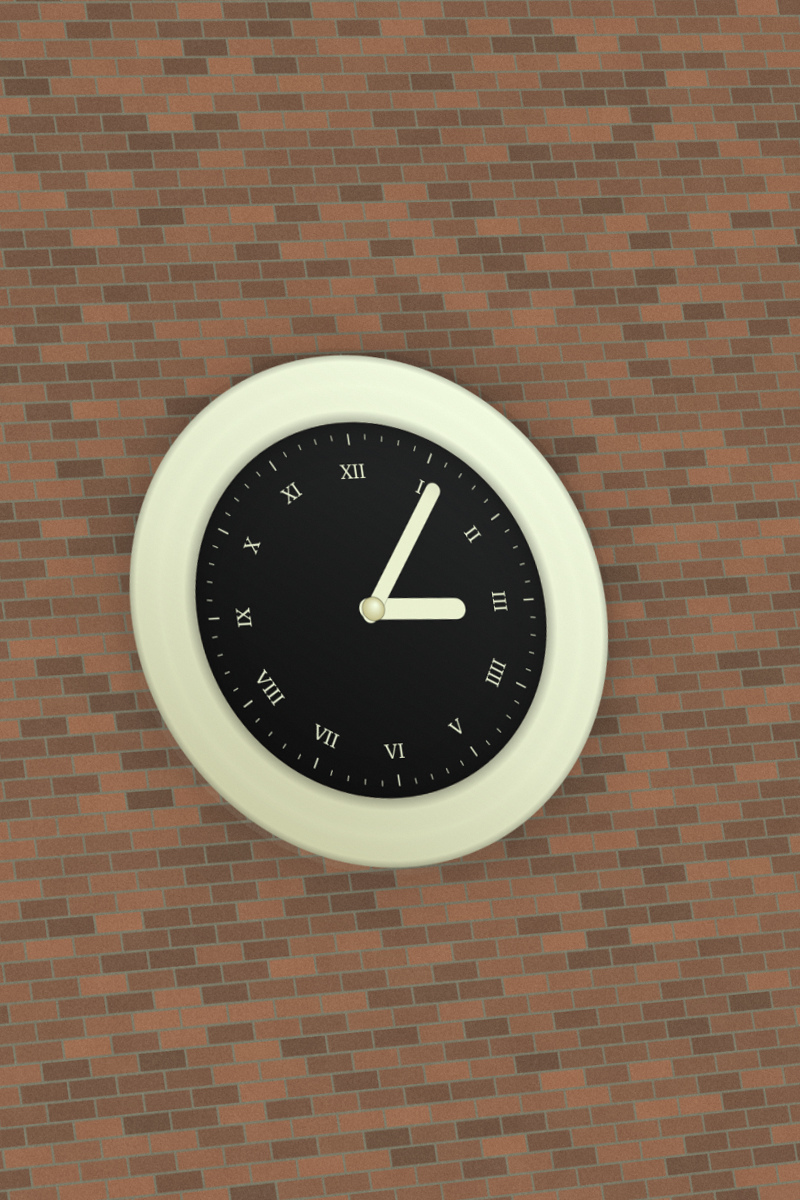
3:06
